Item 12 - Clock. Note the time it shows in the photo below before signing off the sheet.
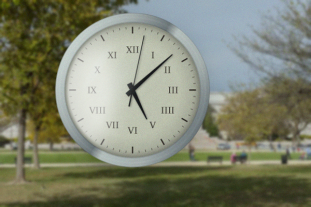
5:08:02
